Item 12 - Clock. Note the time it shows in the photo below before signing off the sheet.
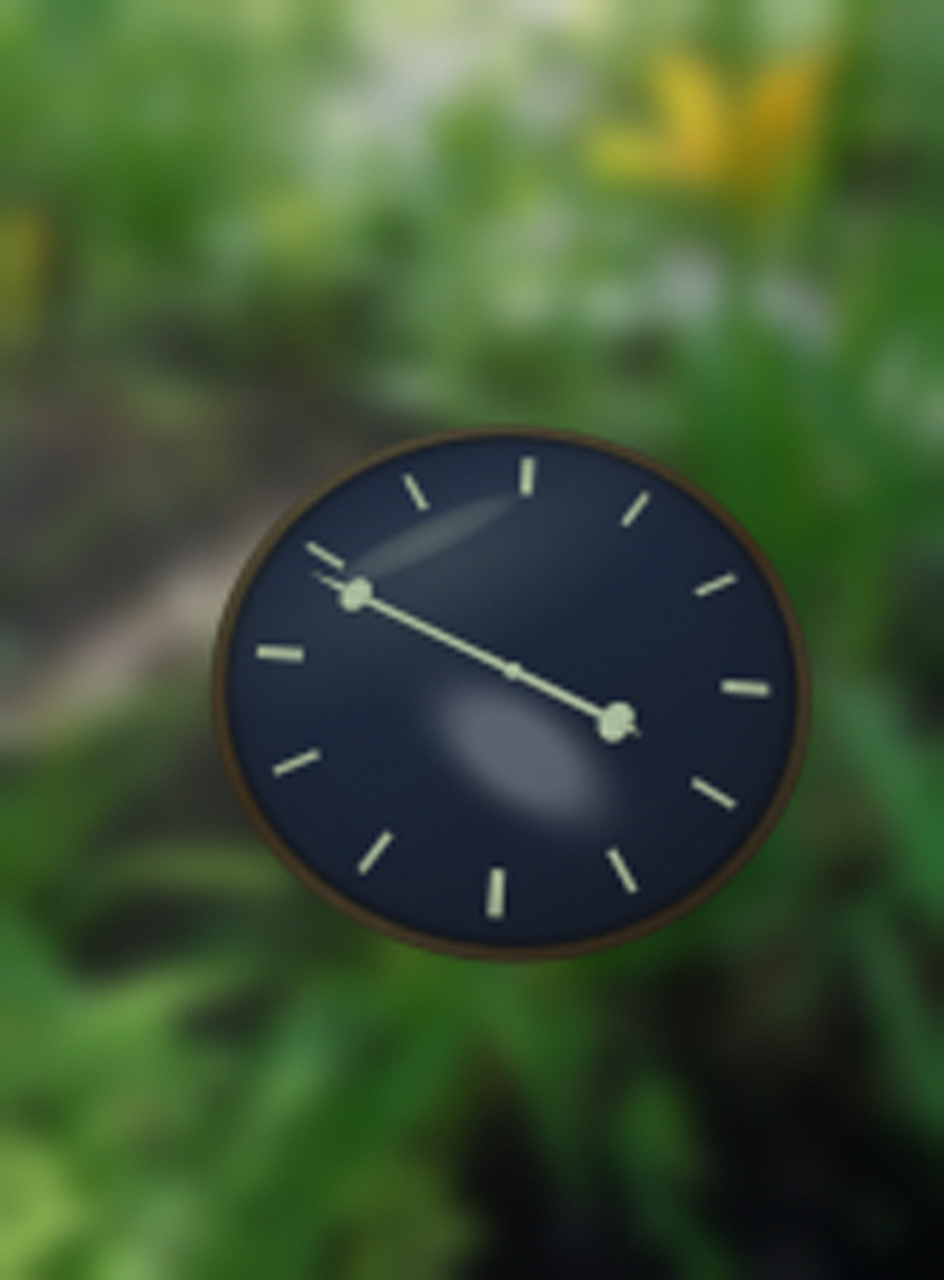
3:49
